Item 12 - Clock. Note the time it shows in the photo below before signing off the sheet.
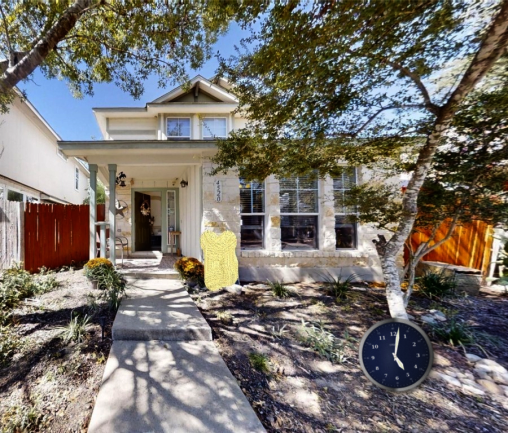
5:02
